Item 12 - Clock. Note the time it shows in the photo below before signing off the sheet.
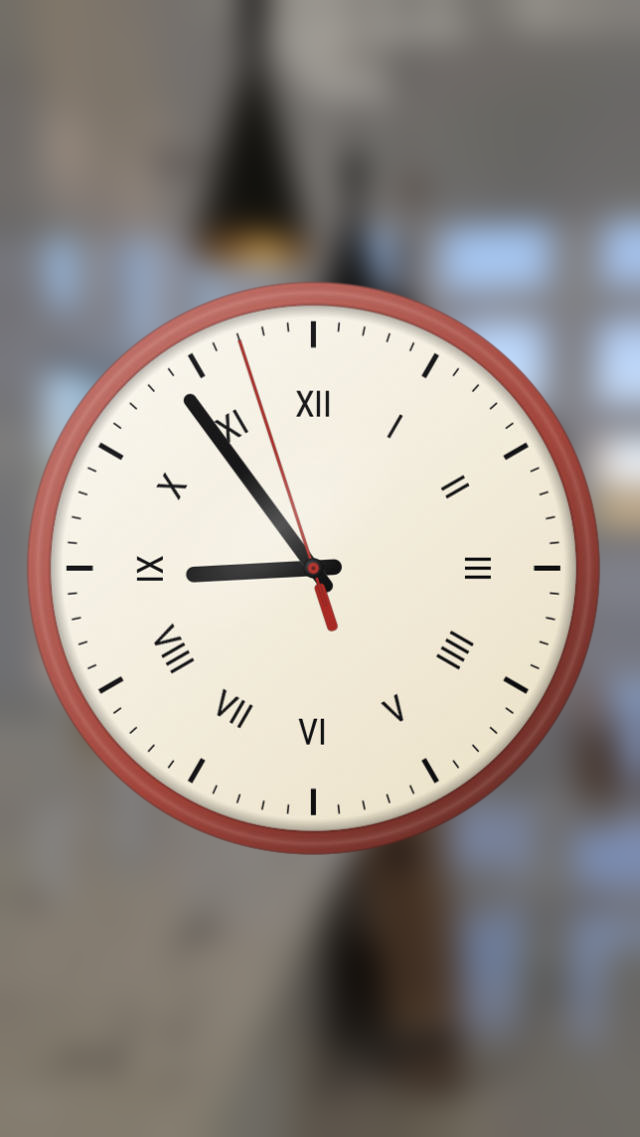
8:53:57
